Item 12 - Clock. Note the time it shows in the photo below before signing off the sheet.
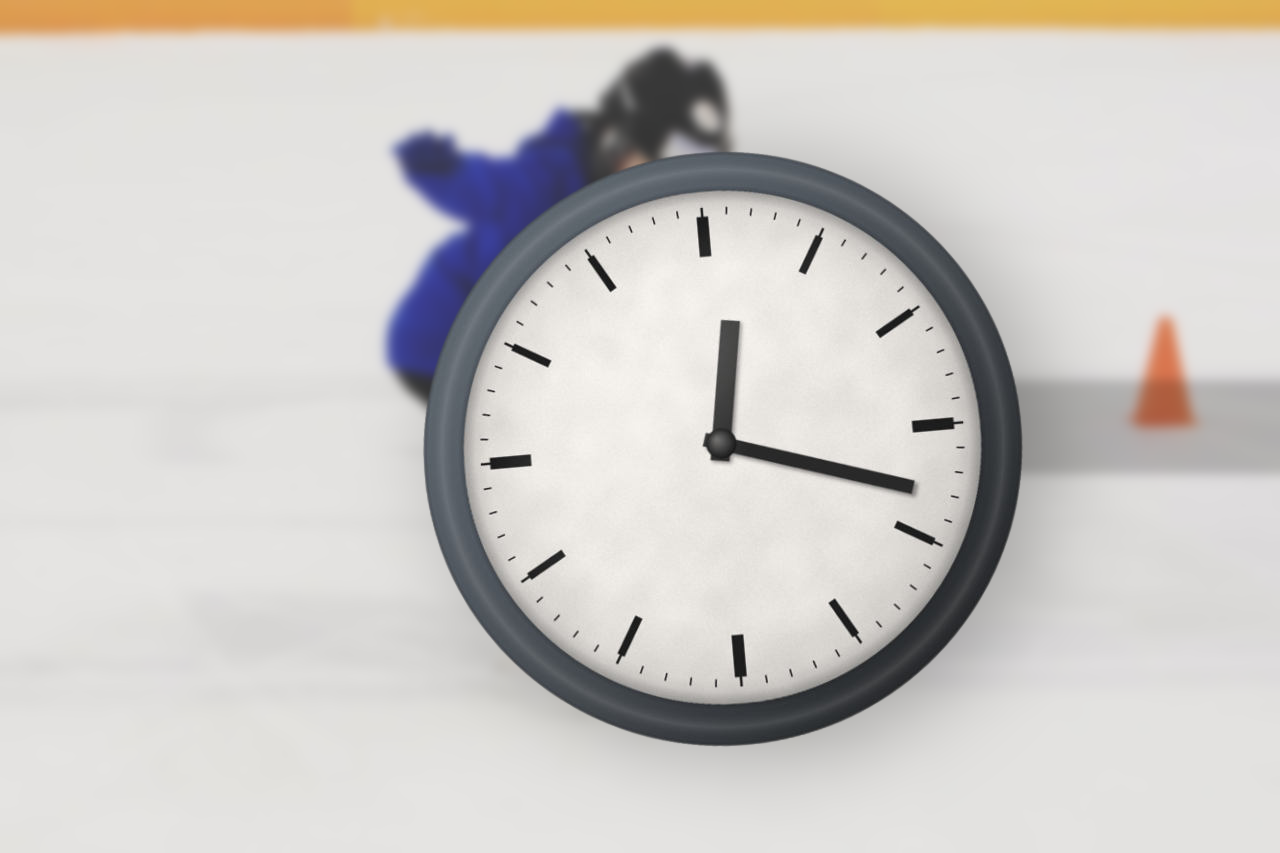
12:18
